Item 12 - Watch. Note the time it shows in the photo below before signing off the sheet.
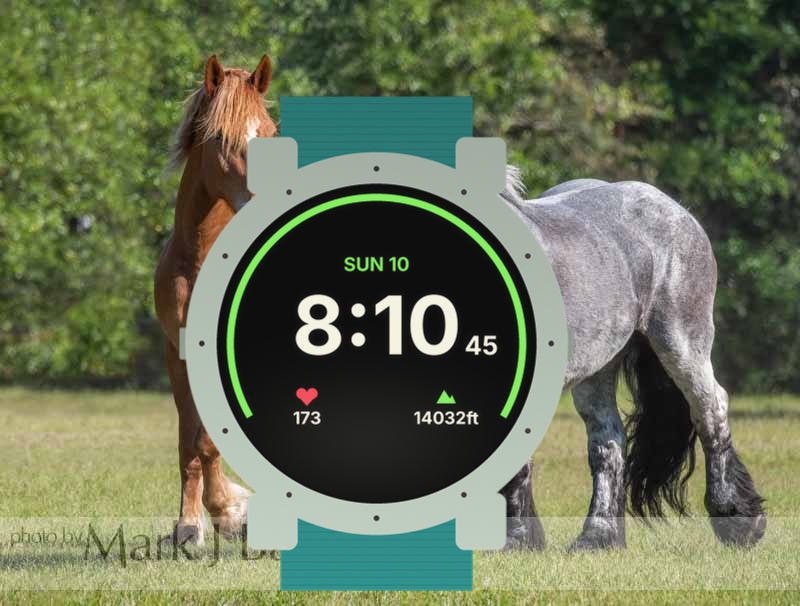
8:10:45
